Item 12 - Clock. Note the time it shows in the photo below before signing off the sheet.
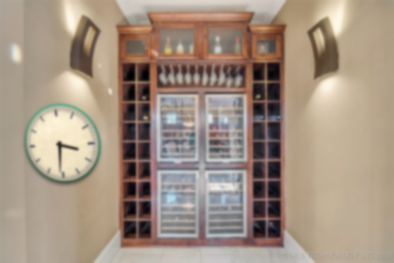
3:31
